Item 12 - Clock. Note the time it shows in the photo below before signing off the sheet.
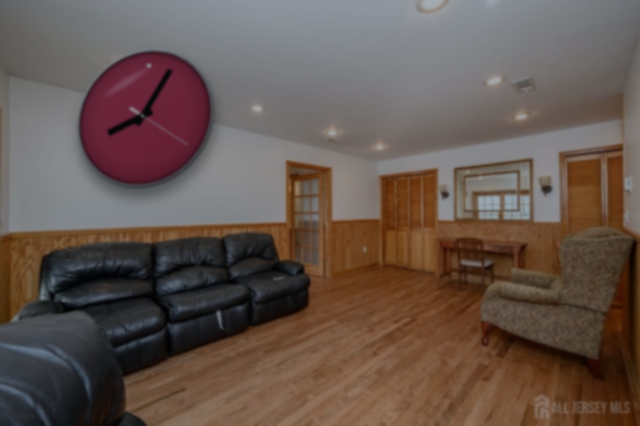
8:04:20
